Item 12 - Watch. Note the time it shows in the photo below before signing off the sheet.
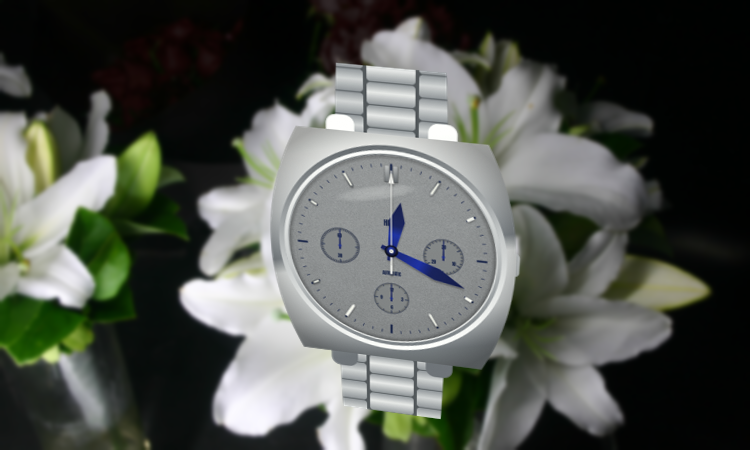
12:19
